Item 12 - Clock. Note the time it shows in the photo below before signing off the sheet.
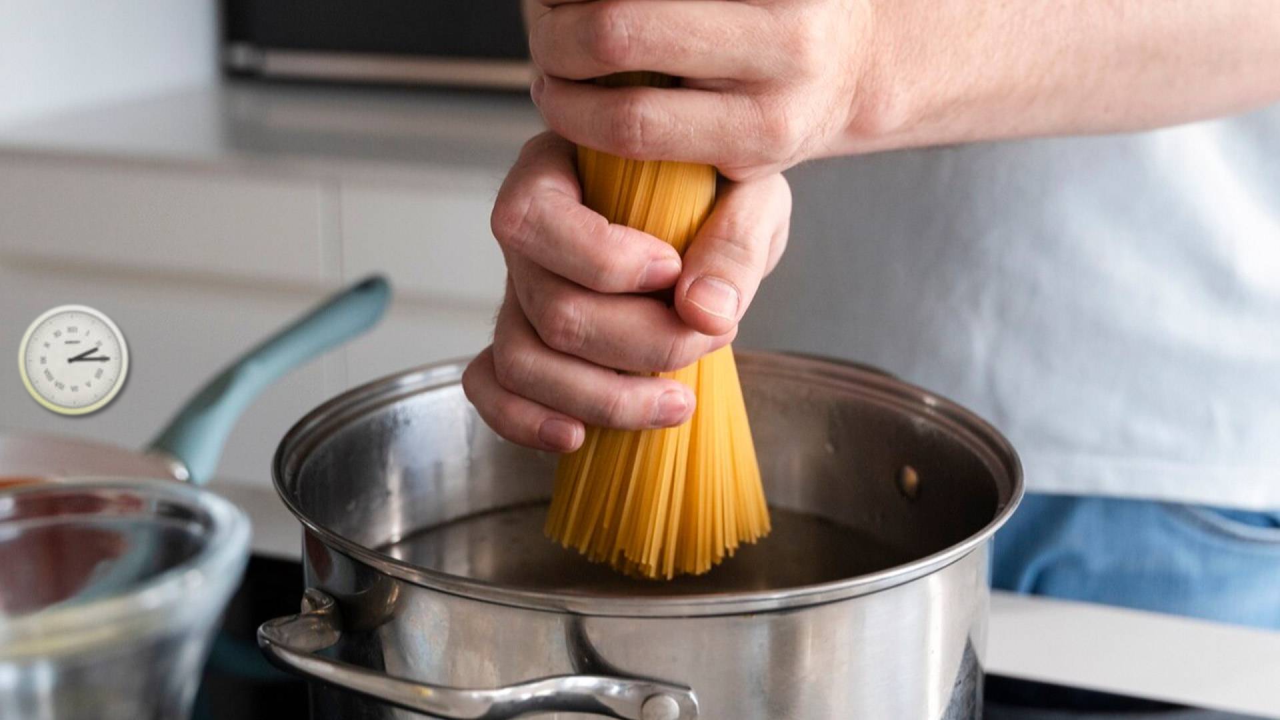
2:15
